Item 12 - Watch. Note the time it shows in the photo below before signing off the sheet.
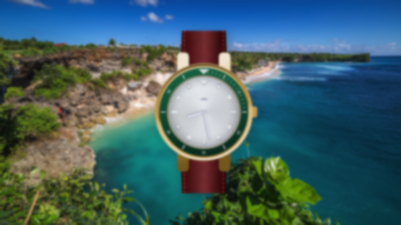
8:28
